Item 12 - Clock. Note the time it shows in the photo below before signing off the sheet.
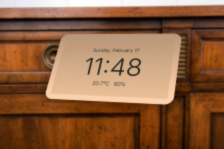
11:48
